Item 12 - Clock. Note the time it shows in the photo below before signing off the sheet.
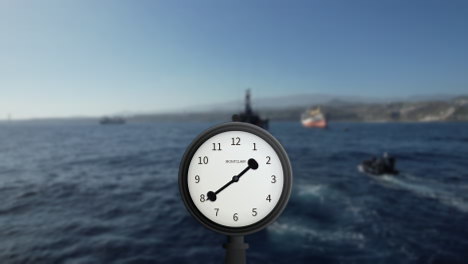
1:39
